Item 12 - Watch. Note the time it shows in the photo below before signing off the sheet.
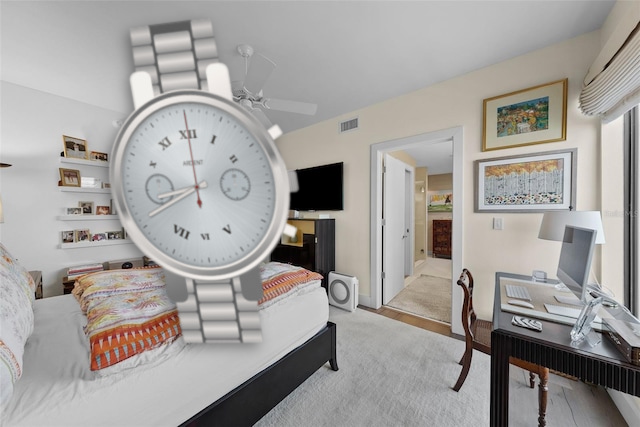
8:41
